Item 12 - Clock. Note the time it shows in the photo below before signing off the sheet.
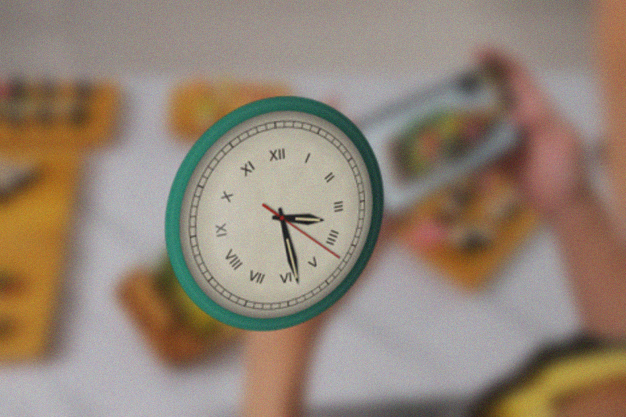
3:28:22
